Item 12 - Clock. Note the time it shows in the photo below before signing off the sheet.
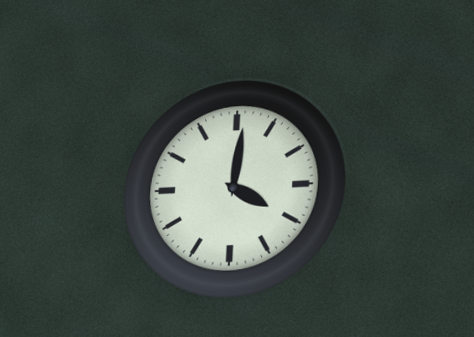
4:01
